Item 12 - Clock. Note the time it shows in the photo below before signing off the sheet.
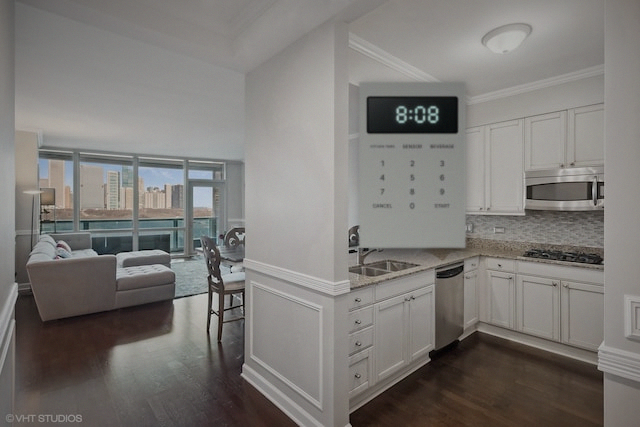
8:08
